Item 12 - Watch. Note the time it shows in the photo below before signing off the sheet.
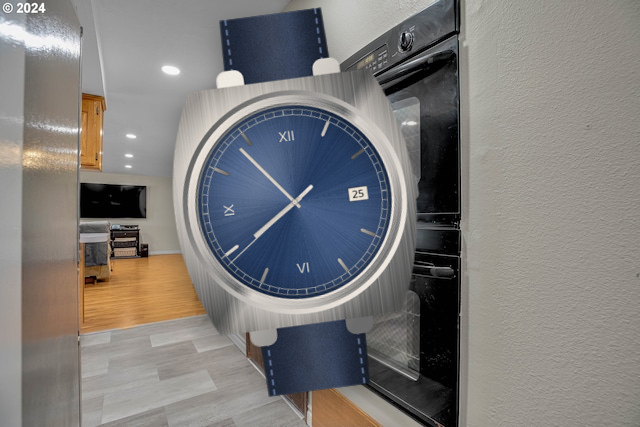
7:53:39
